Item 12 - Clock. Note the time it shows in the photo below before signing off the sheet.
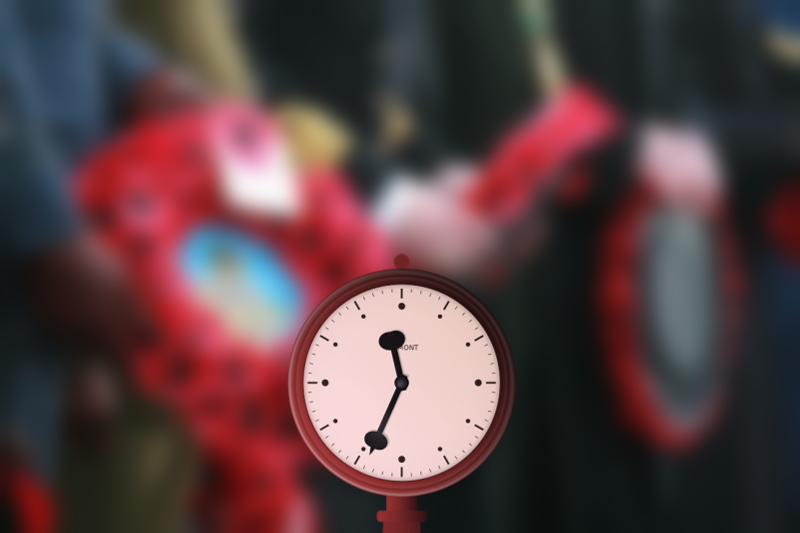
11:34
